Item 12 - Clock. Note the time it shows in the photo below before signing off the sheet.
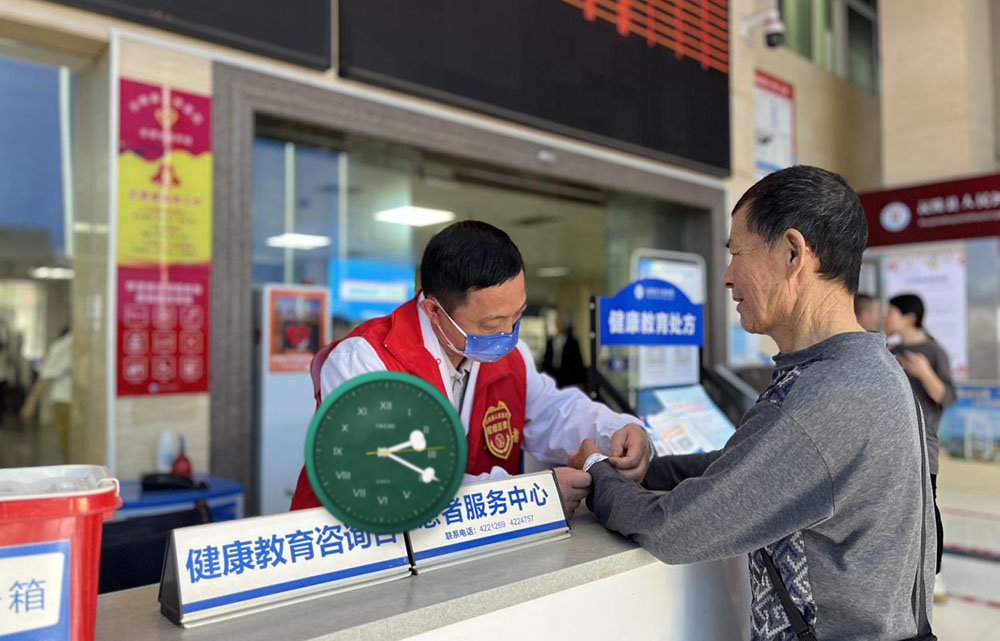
2:19:14
